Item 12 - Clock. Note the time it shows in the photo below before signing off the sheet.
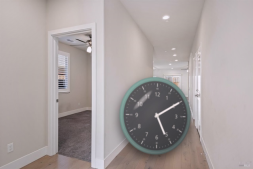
5:10
